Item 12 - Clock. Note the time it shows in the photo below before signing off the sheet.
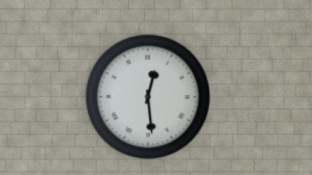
12:29
